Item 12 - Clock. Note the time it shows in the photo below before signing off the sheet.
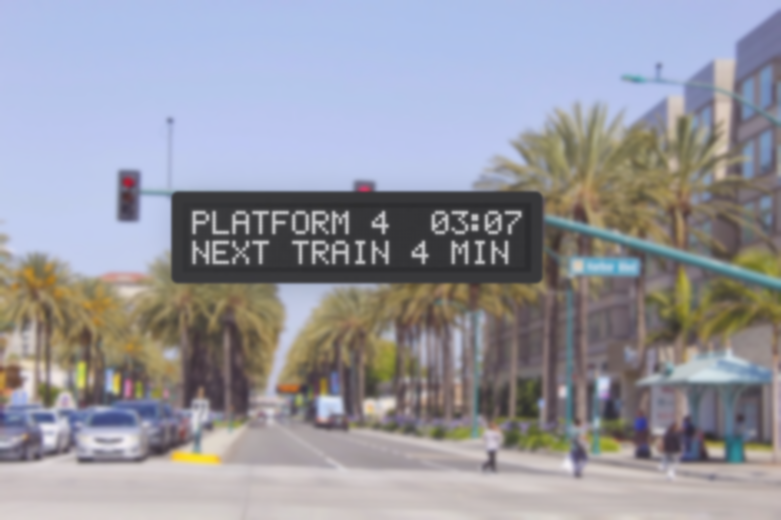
3:07
